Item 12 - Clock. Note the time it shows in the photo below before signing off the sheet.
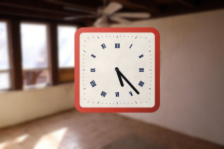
5:23
